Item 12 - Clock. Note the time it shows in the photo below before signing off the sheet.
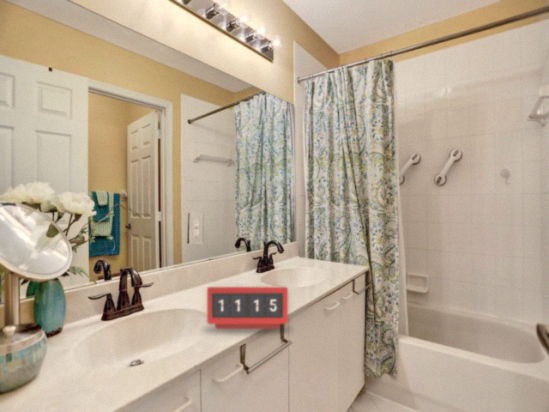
11:15
